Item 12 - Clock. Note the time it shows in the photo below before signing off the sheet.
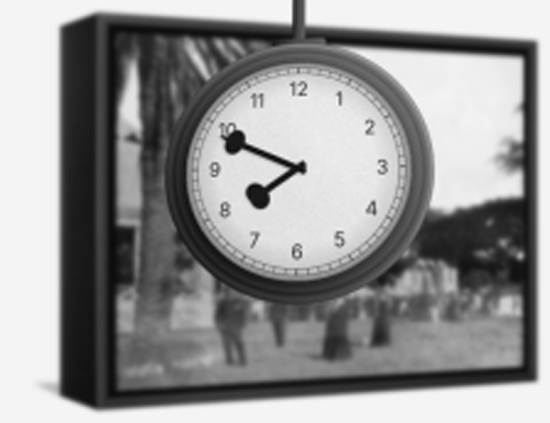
7:49
